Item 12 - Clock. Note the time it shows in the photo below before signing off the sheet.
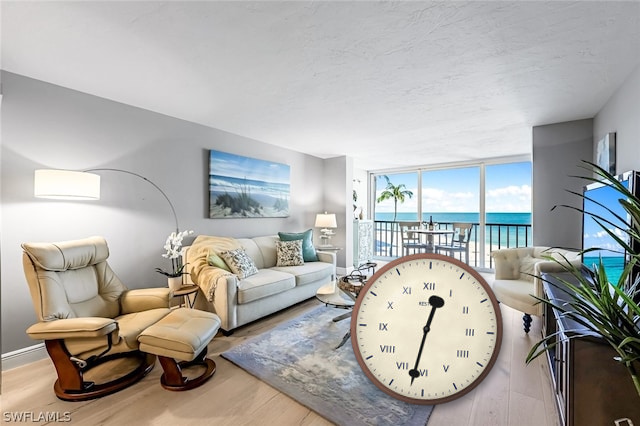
12:32
